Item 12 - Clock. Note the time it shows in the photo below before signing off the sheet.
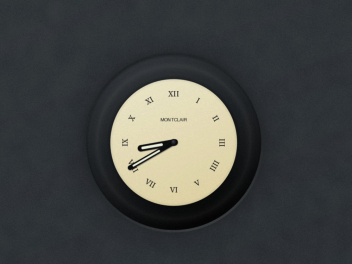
8:40
